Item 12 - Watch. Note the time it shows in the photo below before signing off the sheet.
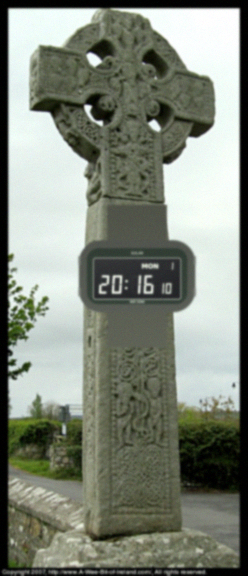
20:16
